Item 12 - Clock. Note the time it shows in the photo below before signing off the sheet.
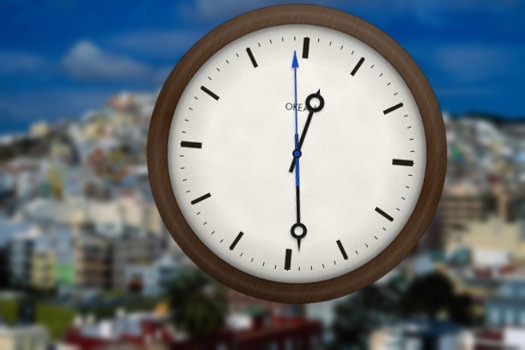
12:28:59
